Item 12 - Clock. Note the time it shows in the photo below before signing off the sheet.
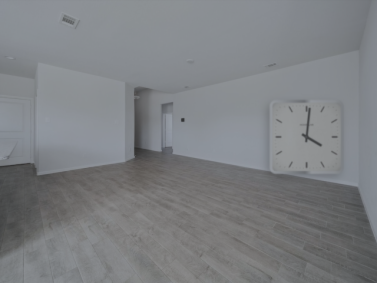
4:01
